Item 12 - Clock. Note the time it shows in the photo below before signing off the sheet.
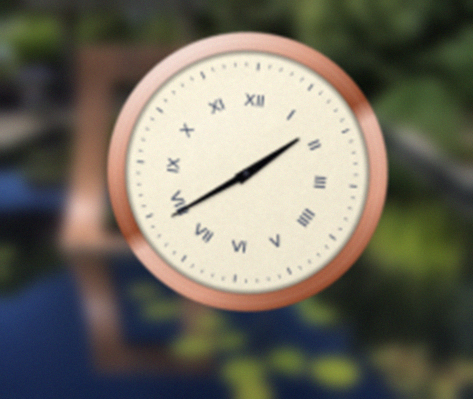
1:39
